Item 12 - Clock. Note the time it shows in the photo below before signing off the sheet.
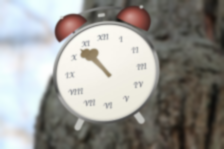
10:53
